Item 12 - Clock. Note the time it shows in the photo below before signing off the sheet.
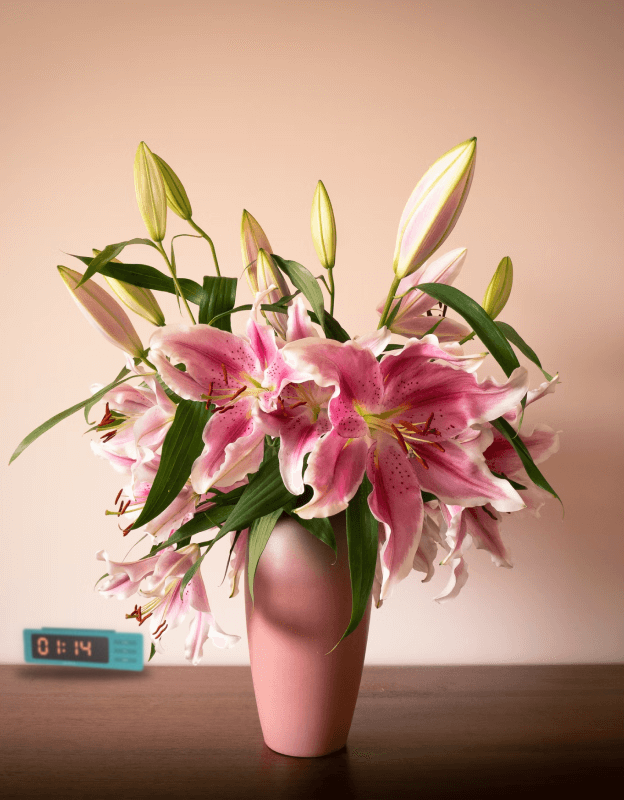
1:14
